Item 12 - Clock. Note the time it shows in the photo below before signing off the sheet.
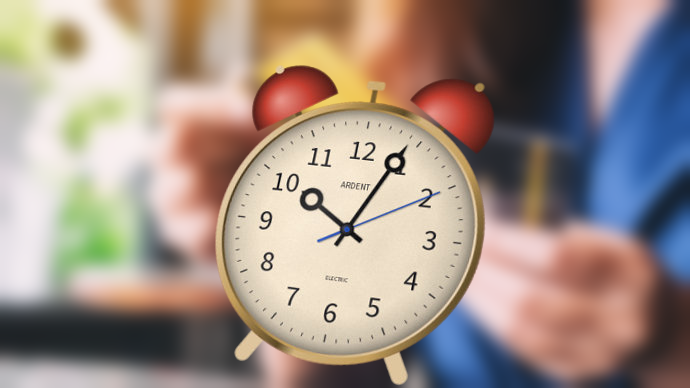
10:04:10
